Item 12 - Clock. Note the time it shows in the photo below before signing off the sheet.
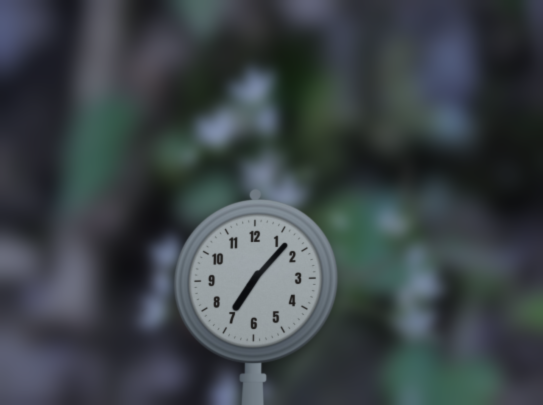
7:07
